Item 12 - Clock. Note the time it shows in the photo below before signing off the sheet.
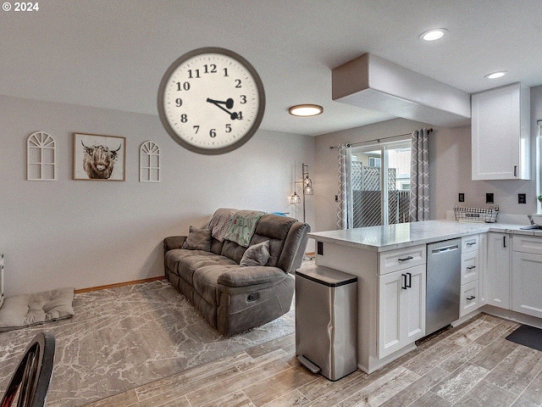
3:21
